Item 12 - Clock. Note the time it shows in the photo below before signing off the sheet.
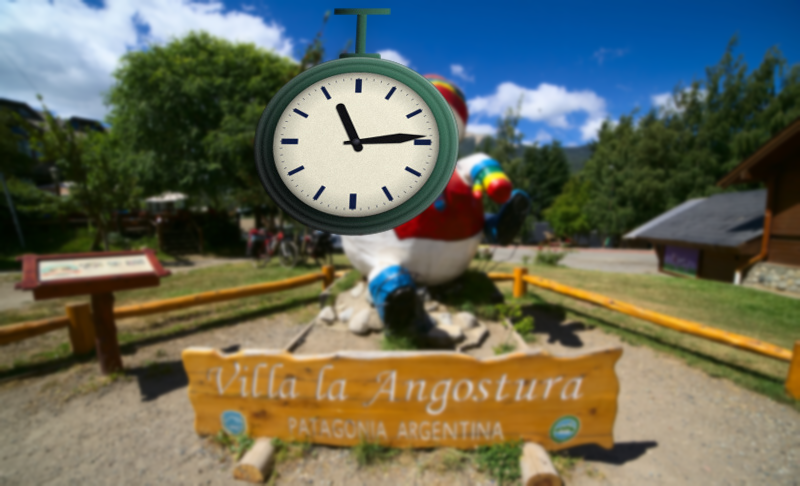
11:14
